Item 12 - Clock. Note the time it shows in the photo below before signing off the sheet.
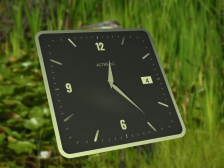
12:24
